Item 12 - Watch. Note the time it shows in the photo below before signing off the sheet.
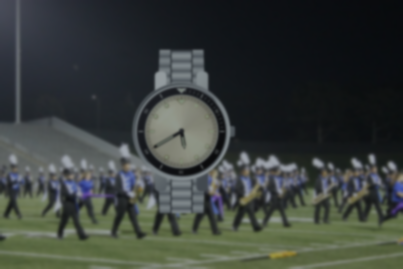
5:40
